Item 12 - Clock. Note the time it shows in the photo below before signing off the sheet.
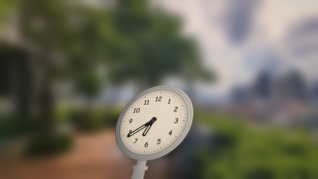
6:39
